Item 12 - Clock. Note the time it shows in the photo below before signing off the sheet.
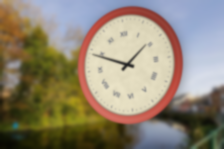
1:49
